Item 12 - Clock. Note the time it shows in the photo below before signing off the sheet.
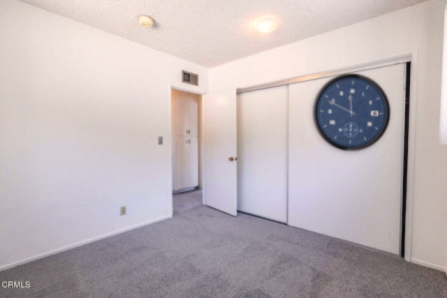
11:49
